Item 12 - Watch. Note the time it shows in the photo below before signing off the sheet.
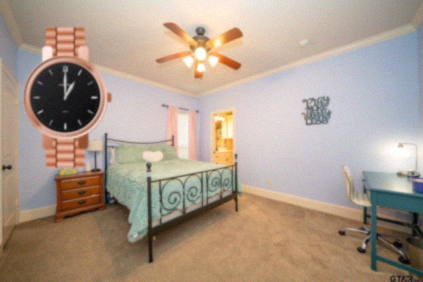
1:00
